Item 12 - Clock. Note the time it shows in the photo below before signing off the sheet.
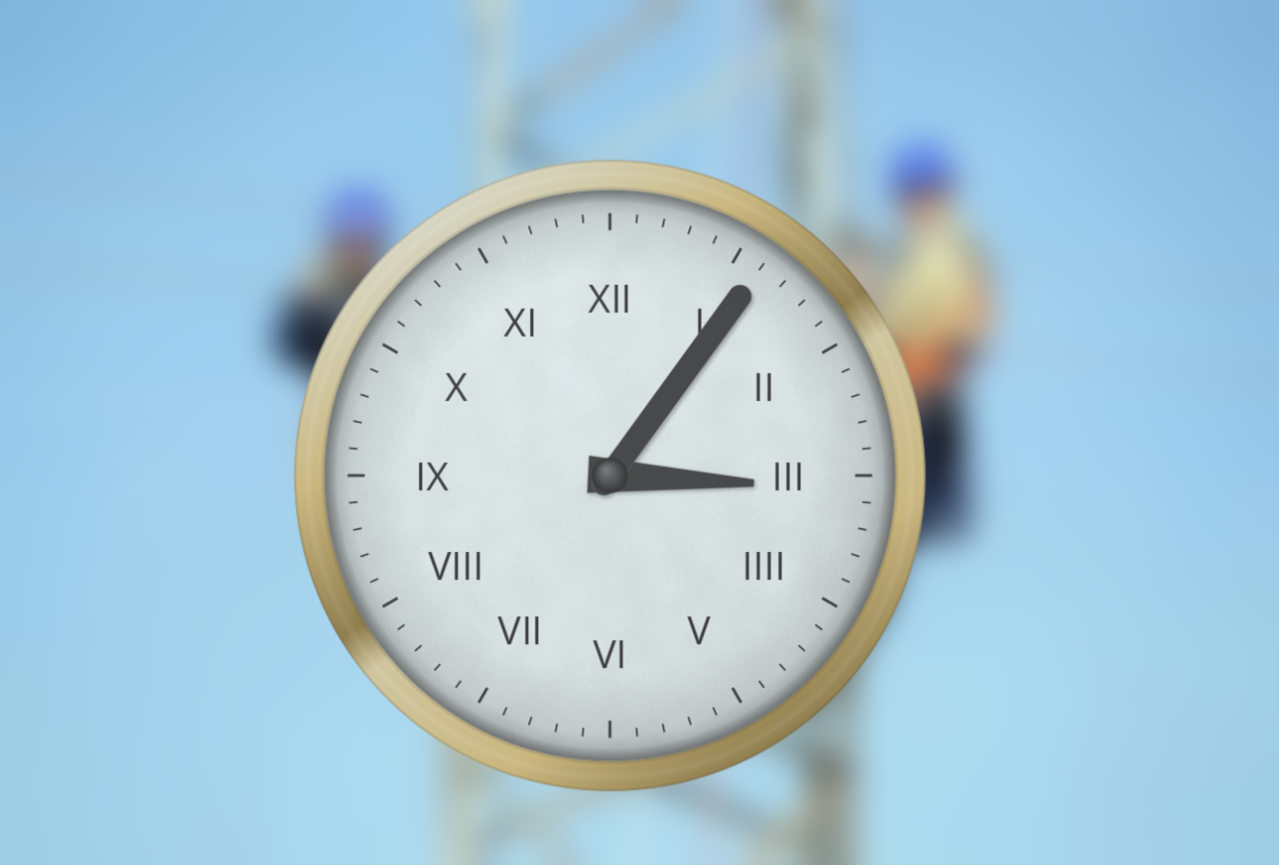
3:06
